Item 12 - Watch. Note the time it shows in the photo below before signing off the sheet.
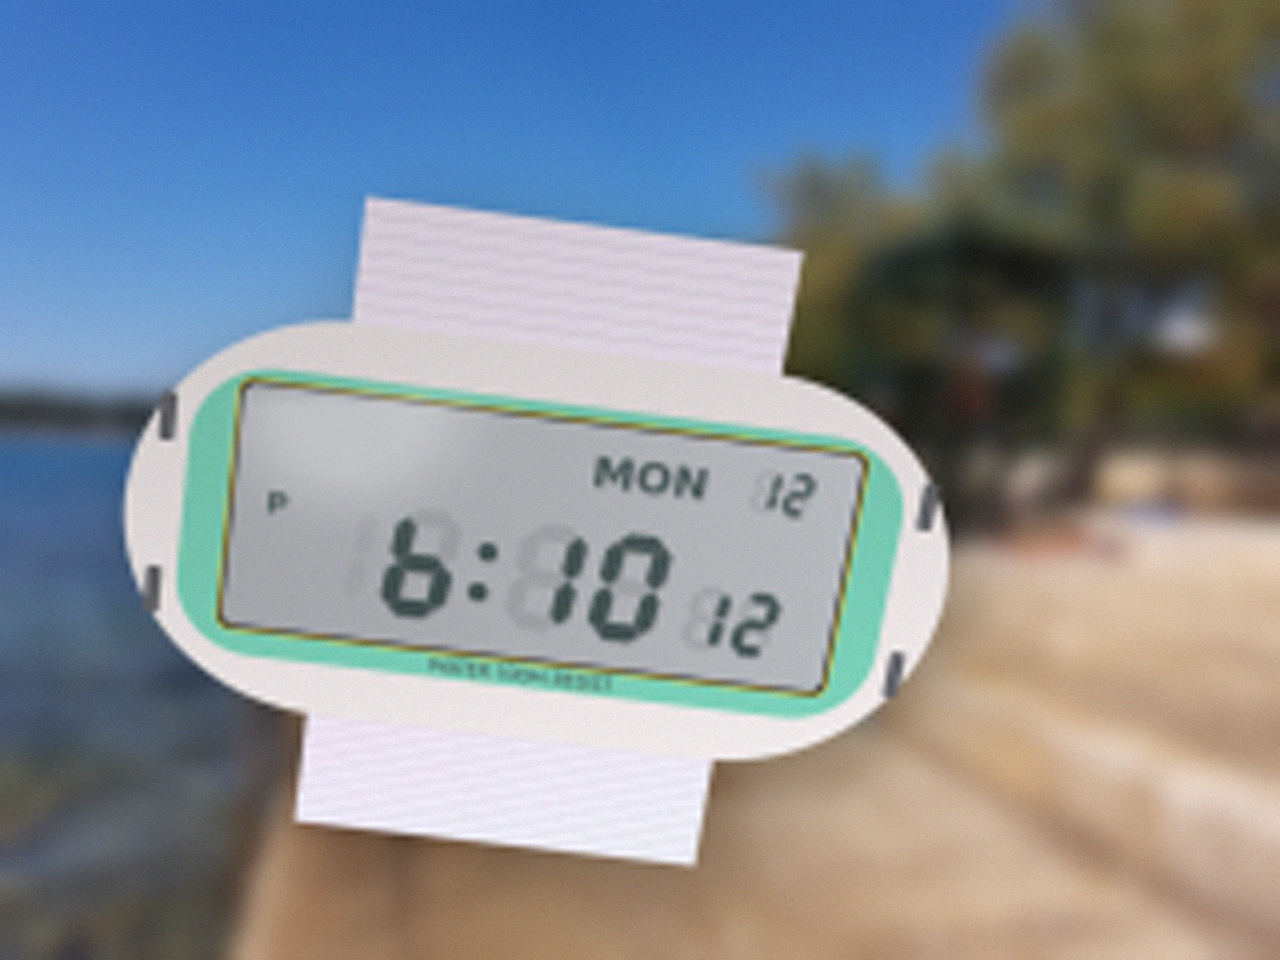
6:10:12
